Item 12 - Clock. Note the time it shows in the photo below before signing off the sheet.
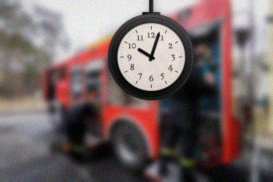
10:03
